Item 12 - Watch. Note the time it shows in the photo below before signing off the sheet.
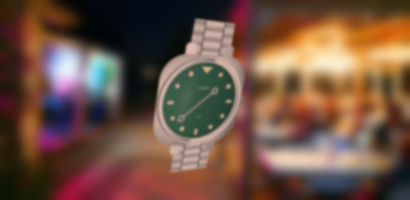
1:38
